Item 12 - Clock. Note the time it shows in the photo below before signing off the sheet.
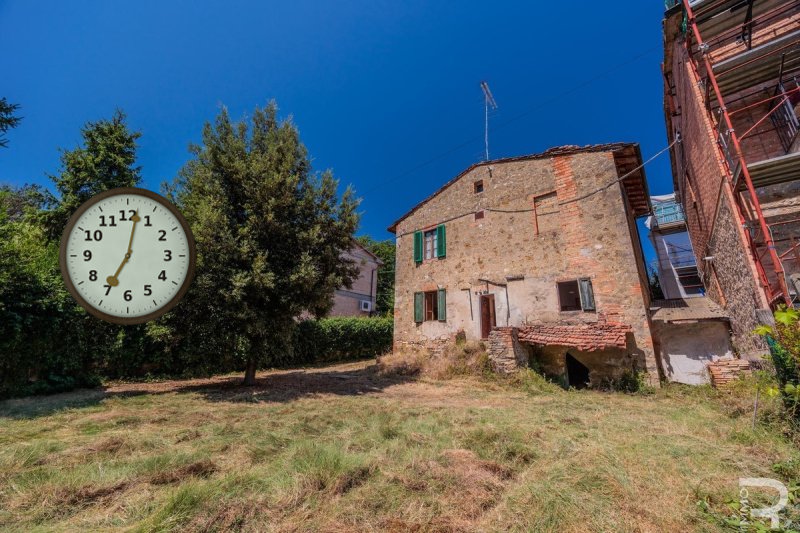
7:02
